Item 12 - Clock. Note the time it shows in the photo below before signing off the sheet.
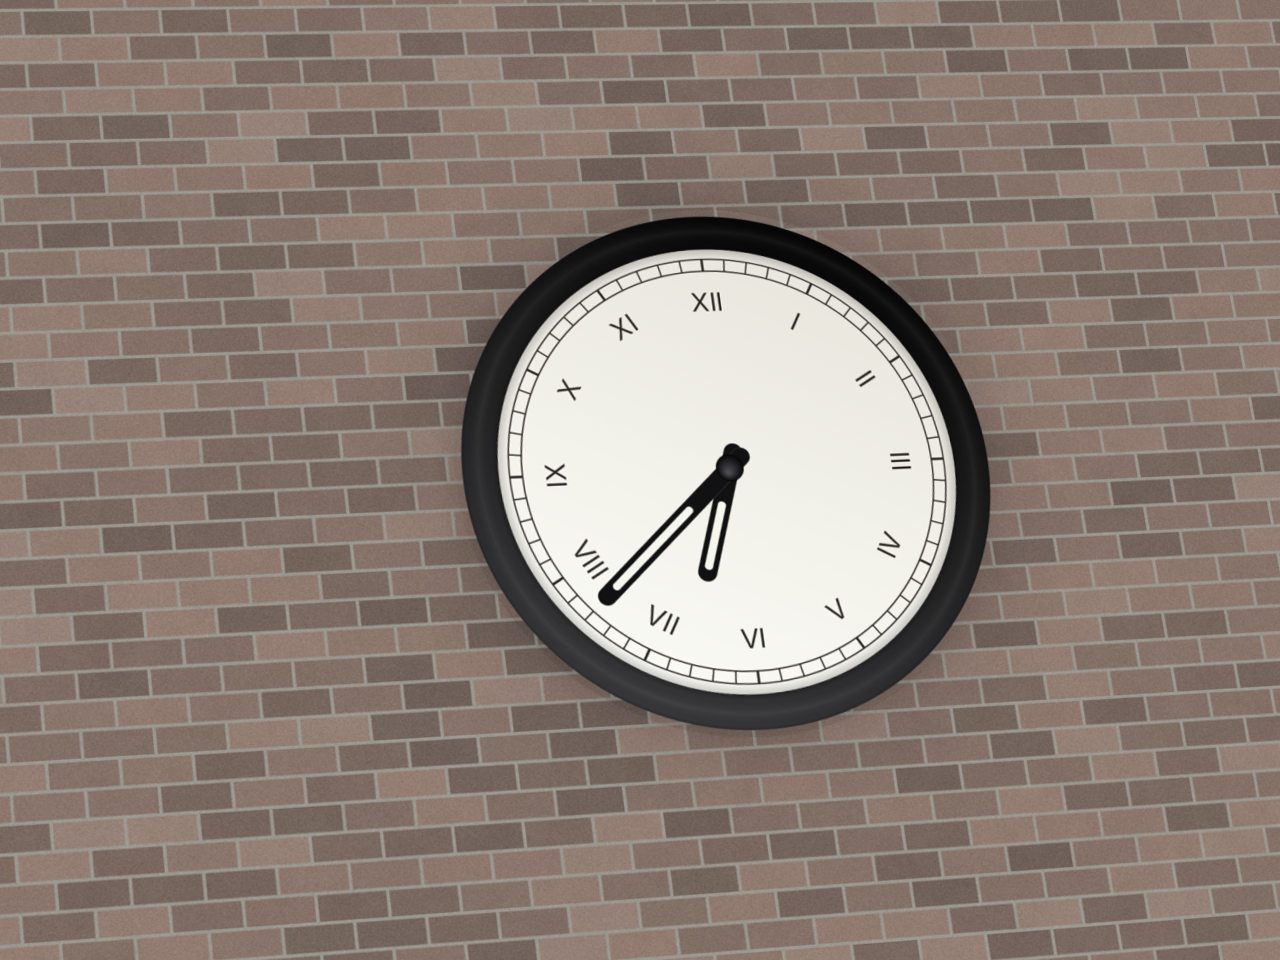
6:38
